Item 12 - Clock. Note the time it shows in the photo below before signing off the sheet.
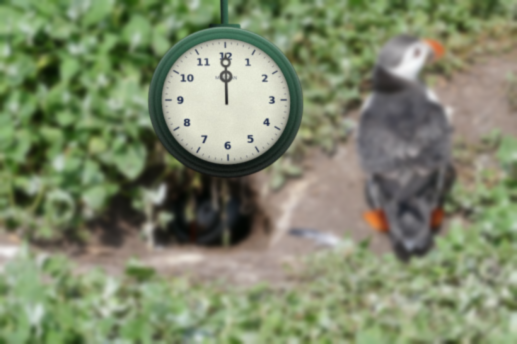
12:00
